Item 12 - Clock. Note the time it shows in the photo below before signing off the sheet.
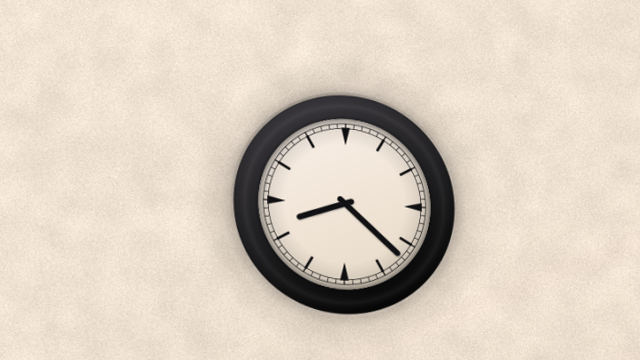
8:22
